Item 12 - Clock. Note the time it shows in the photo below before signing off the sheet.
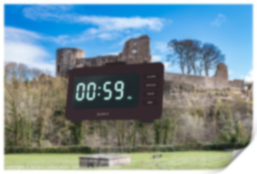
0:59
